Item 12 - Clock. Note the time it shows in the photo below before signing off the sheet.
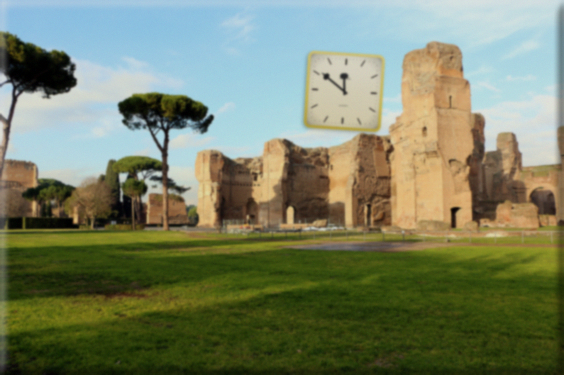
11:51
